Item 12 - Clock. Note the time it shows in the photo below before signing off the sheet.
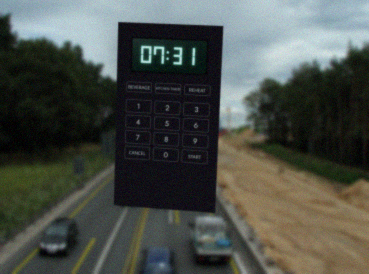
7:31
